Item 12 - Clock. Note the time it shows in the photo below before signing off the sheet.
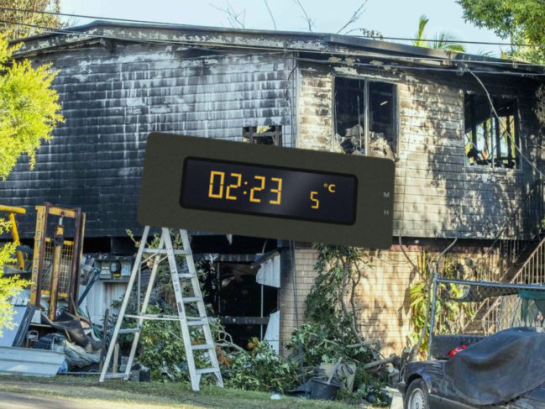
2:23
